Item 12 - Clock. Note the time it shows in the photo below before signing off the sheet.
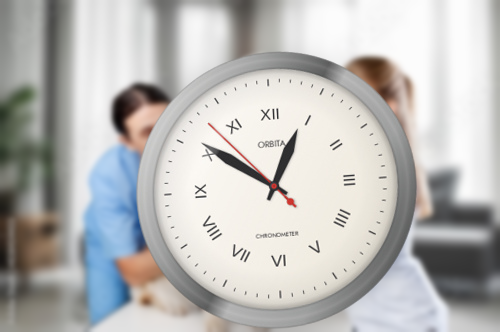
12:50:53
